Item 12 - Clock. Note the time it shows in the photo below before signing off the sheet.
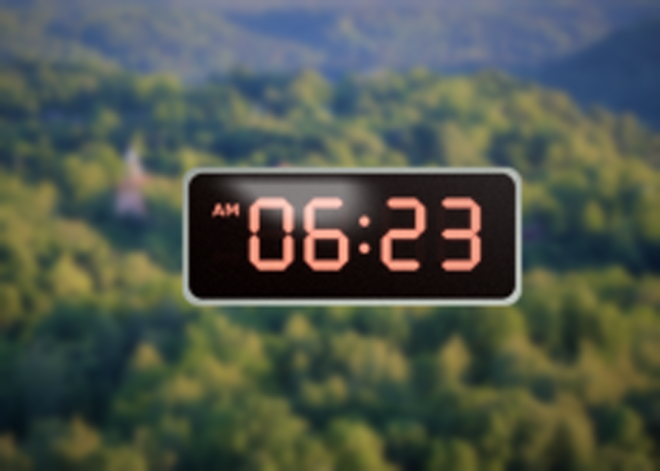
6:23
